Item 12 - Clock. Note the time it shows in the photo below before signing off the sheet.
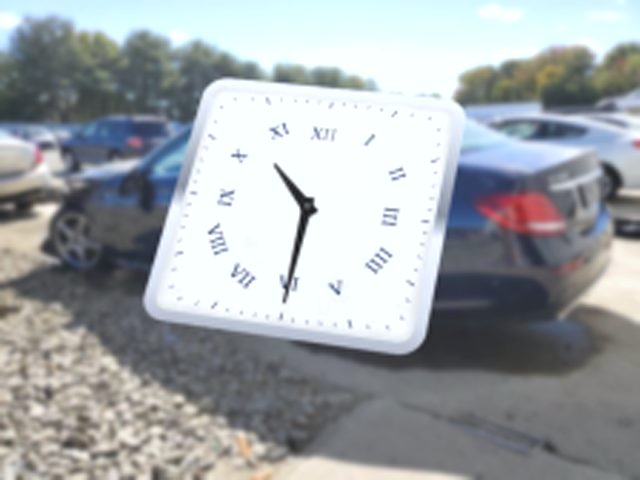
10:30
